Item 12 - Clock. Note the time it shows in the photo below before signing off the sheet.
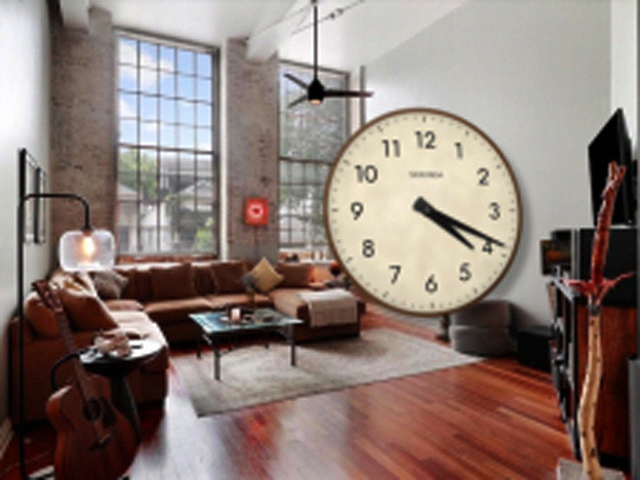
4:19
